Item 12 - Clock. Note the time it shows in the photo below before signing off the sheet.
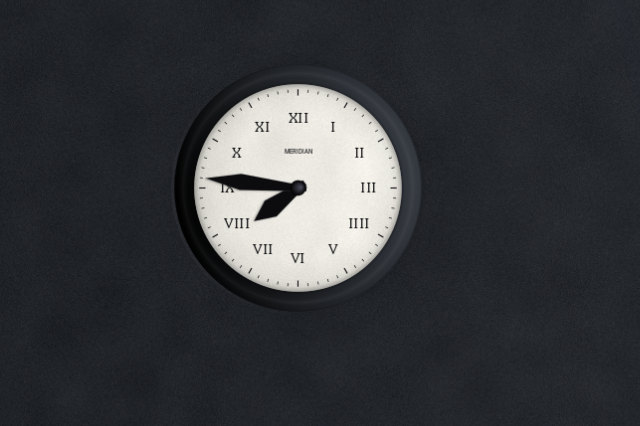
7:46
